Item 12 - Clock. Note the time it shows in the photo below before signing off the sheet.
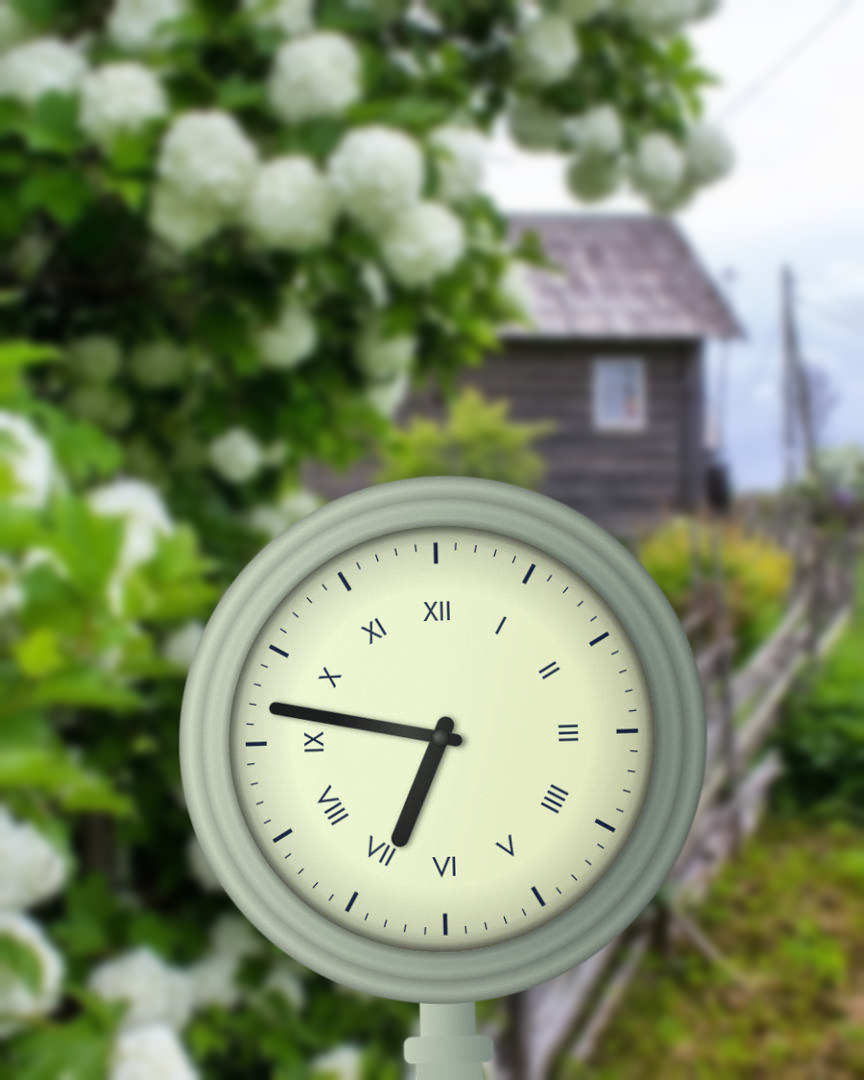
6:47
